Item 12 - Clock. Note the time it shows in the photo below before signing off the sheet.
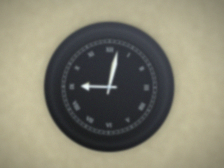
9:02
